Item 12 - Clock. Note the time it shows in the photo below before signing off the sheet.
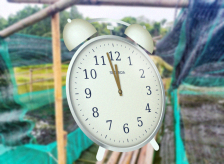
11:58
